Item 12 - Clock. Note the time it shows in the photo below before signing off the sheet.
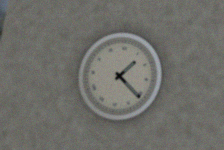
1:21
